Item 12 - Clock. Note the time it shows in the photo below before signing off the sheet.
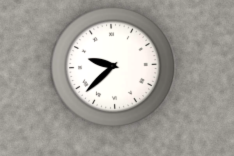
9:38
